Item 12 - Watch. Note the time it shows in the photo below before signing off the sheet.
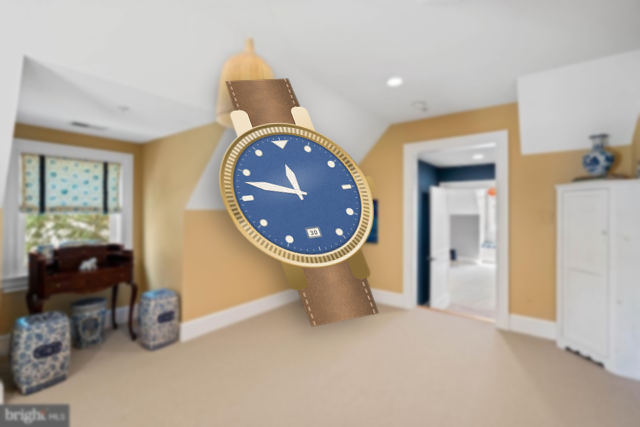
11:48
